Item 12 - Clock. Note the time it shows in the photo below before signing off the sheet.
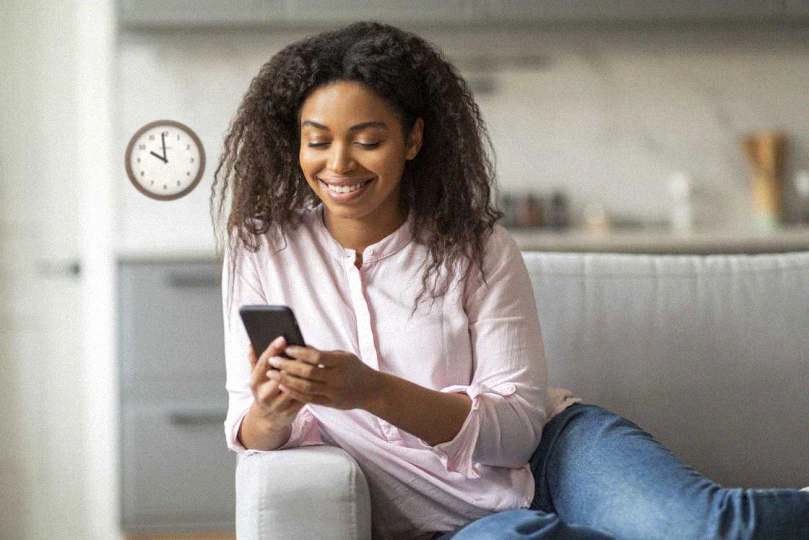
9:59
